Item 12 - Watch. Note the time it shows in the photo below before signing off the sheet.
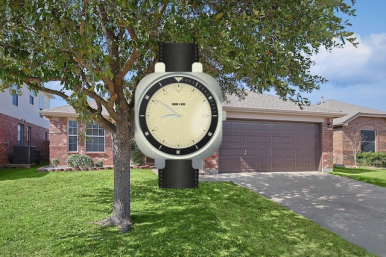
8:51
